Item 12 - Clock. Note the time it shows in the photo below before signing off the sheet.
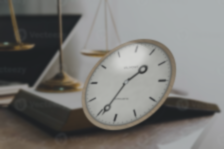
1:34
